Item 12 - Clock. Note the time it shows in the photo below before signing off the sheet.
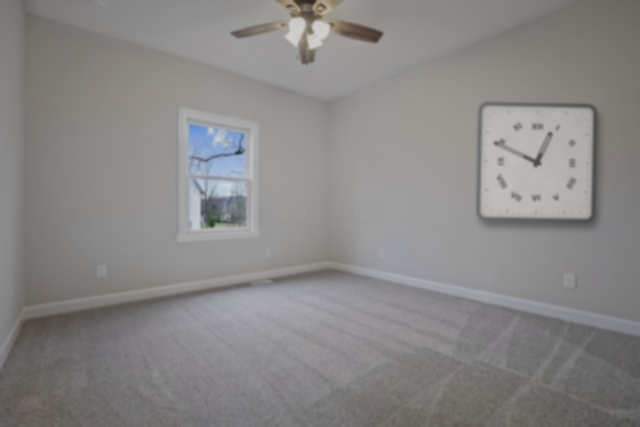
12:49
